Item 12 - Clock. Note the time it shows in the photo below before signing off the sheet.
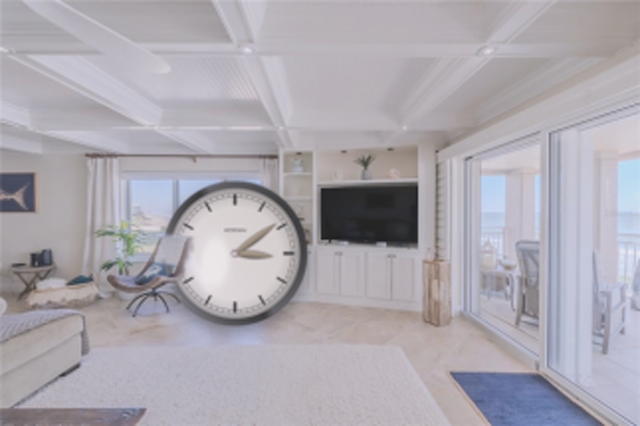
3:09
